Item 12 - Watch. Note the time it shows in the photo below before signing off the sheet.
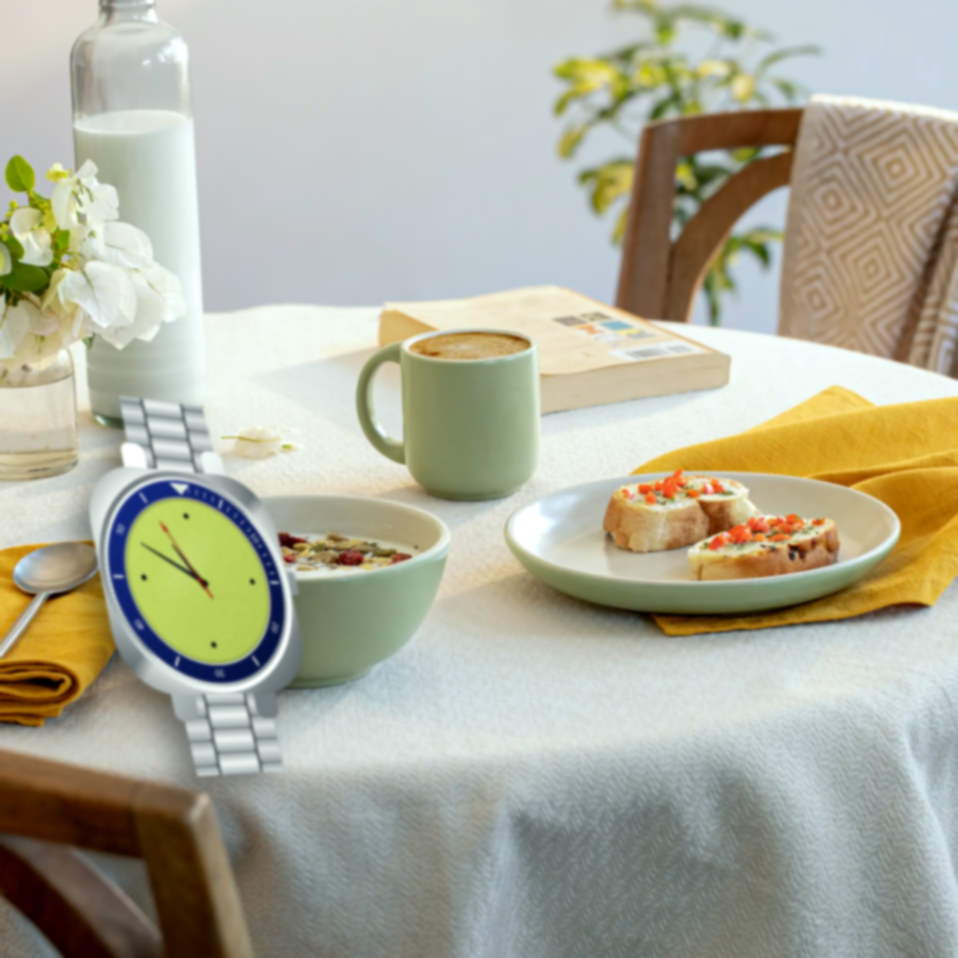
10:49:55
